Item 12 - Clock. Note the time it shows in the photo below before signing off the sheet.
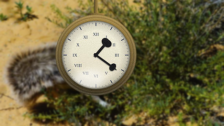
1:21
